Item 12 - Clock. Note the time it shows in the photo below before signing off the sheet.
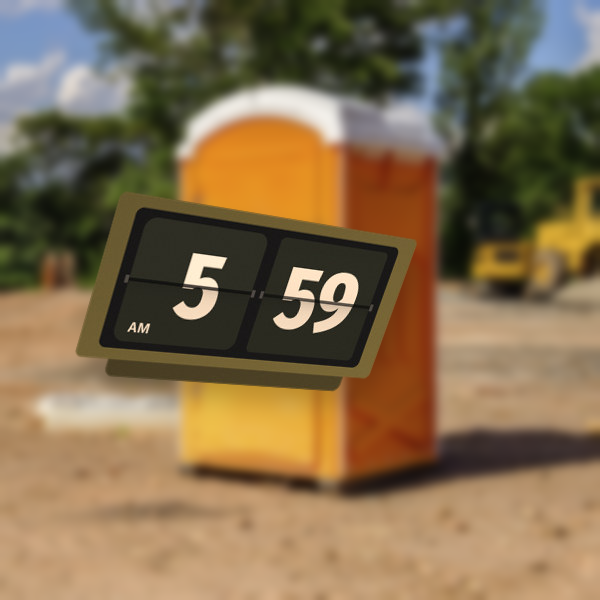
5:59
